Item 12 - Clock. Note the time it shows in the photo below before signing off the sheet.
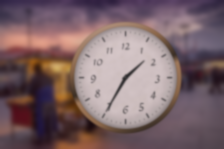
1:35
